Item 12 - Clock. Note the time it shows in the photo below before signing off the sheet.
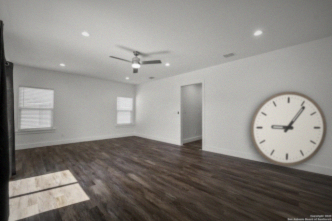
9:06
